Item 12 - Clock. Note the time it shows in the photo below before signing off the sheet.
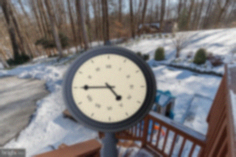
4:45
